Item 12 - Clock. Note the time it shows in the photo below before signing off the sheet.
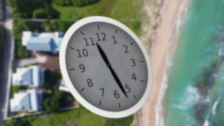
11:27
